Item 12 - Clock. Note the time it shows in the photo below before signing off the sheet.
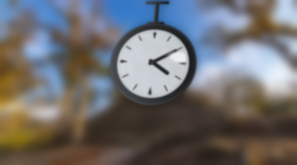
4:10
